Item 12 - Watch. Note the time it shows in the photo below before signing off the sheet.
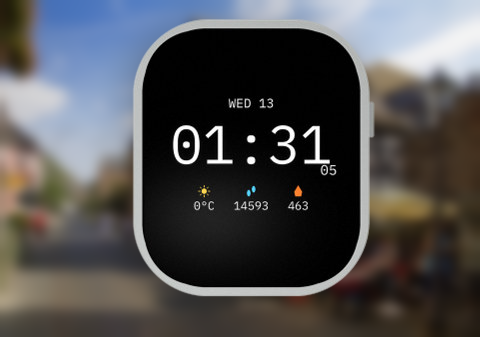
1:31:05
